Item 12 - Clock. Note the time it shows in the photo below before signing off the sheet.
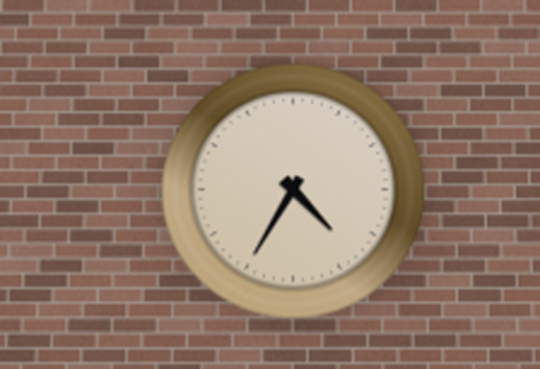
4:35
